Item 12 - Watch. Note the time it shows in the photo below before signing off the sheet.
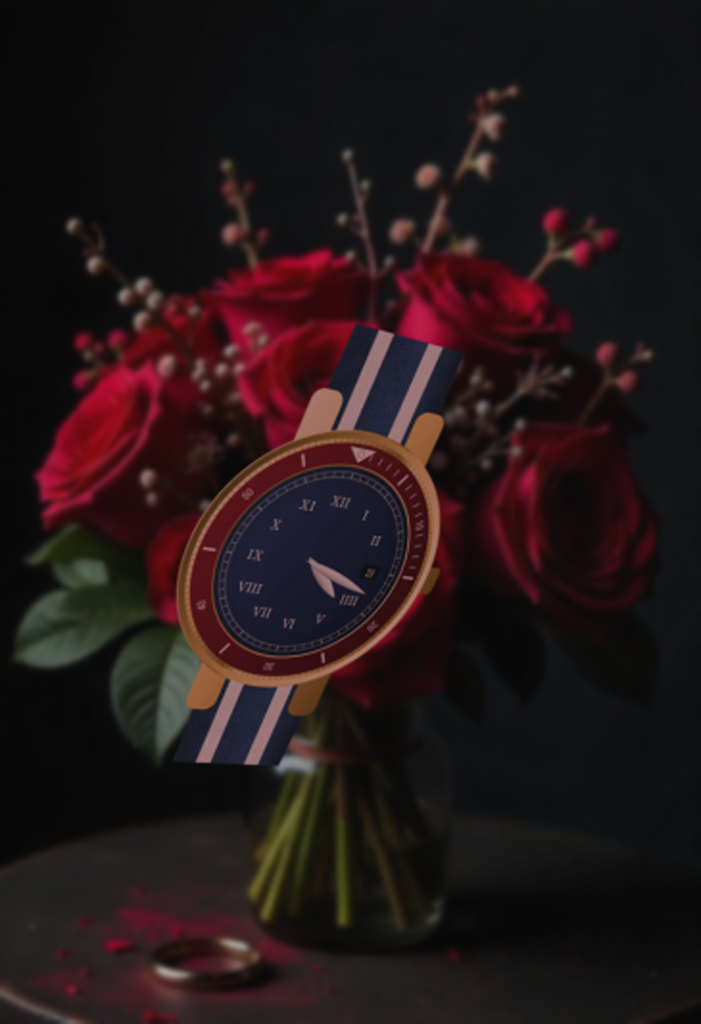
4:18
